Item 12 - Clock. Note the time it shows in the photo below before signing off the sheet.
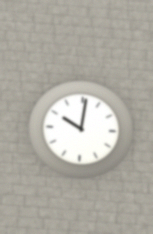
10:01
